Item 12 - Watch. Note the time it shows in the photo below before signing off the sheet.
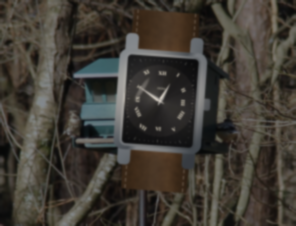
12:50
